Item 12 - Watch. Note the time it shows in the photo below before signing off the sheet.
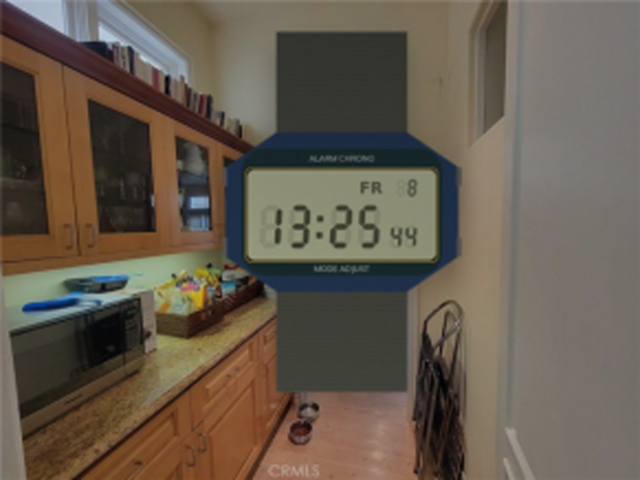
13:25:44
